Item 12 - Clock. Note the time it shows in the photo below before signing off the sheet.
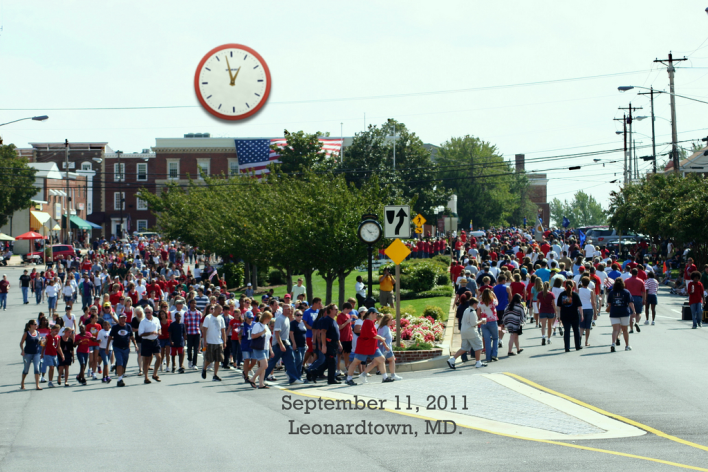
12:58
